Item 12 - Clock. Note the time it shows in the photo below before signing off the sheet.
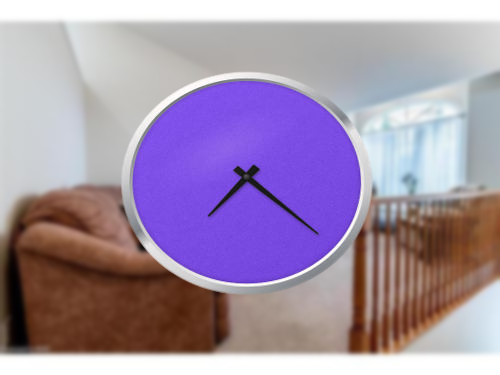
7:22
